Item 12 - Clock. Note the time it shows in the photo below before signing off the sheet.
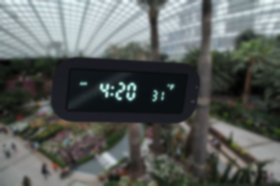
4:20
